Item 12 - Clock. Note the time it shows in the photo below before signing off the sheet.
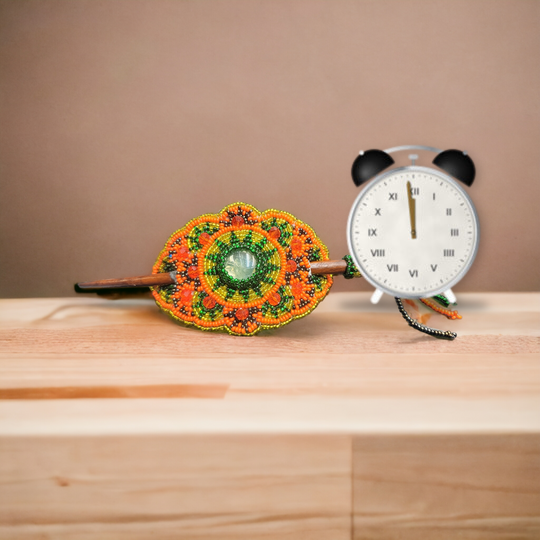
11:59
